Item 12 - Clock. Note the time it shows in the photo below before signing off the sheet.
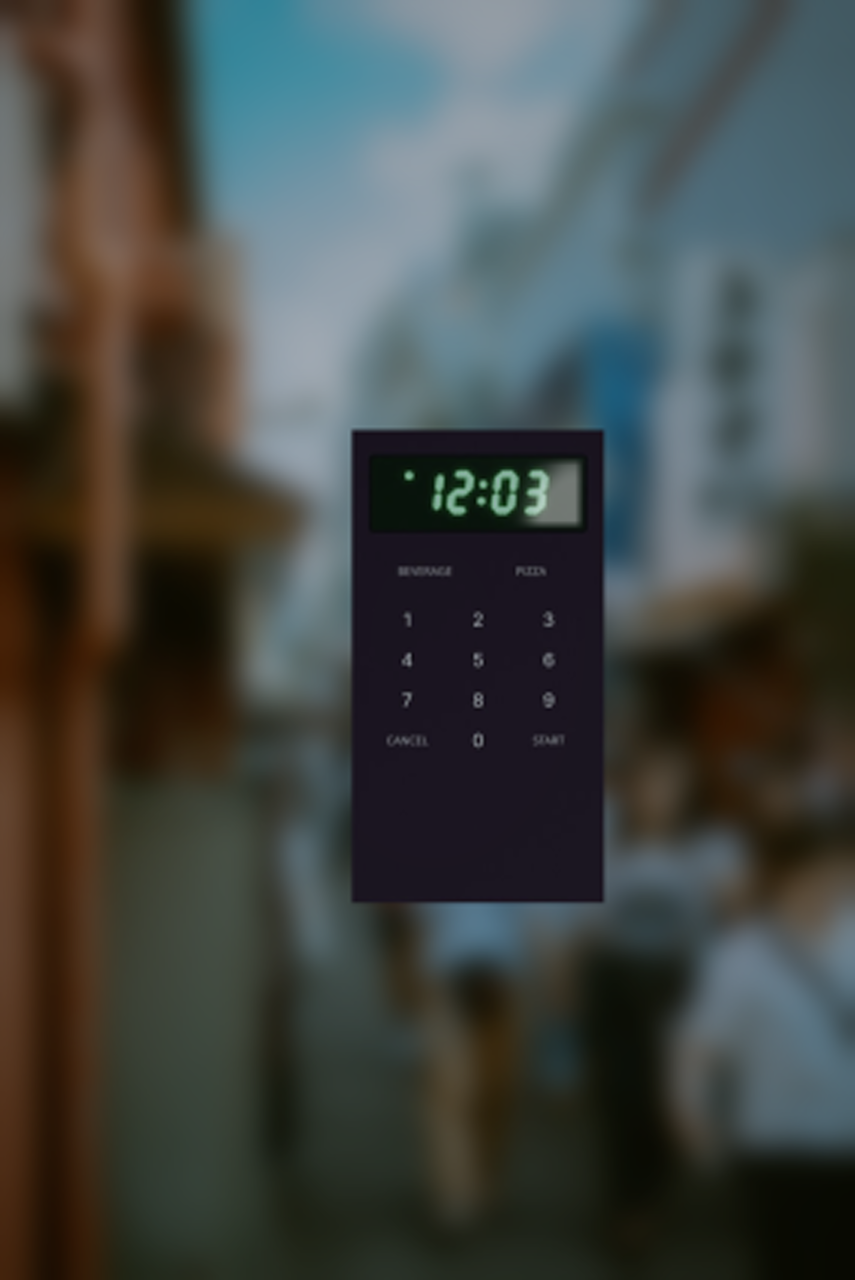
12:03
